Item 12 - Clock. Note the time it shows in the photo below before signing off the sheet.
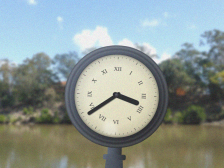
3:39
